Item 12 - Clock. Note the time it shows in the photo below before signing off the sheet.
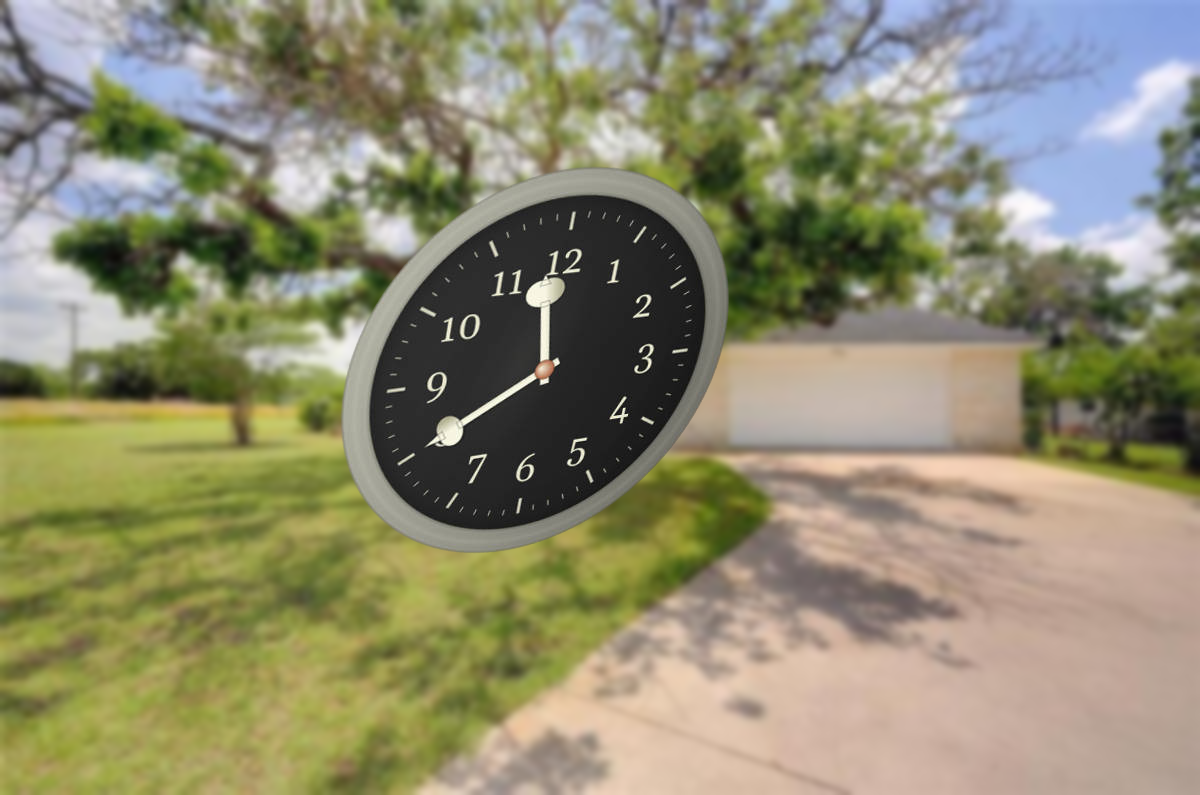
11:40
